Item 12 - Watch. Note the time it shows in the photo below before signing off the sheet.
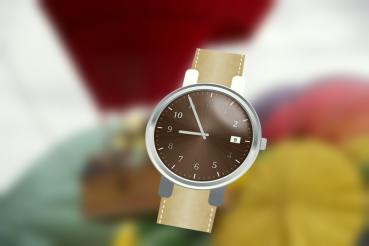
8:55
